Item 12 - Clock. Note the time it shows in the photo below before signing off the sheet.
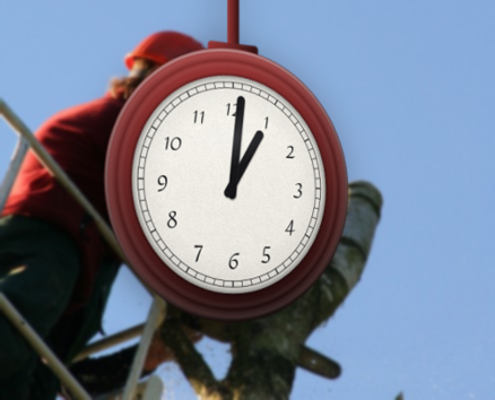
1:01
